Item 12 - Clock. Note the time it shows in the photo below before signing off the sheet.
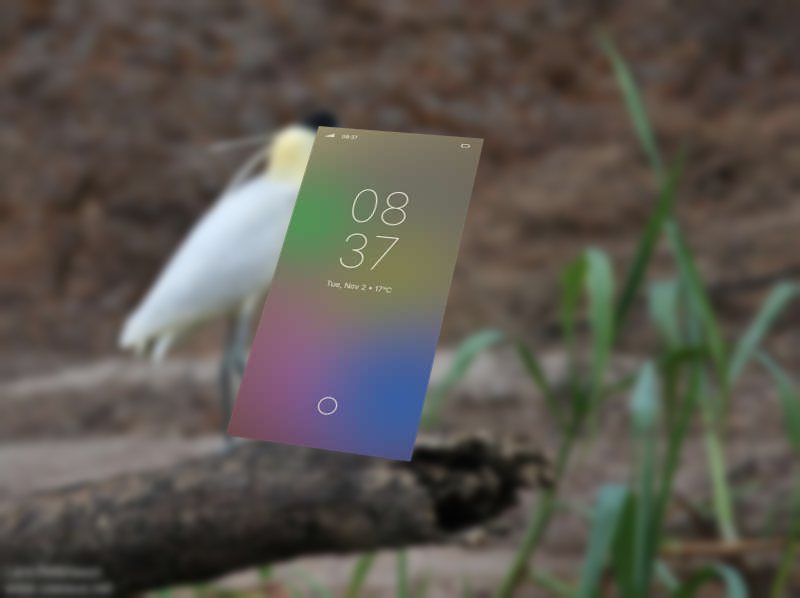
8:37
